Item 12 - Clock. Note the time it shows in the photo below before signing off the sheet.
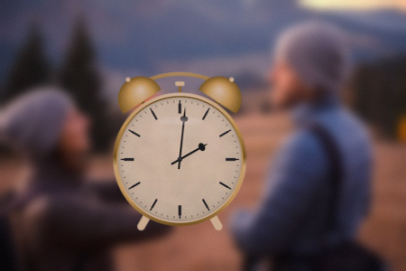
2:01
